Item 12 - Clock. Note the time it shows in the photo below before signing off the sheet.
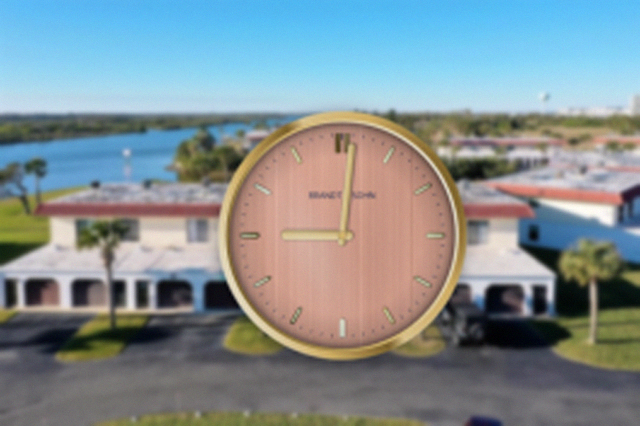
9:01
